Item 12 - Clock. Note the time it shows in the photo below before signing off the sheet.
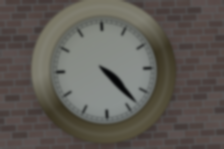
4:23
